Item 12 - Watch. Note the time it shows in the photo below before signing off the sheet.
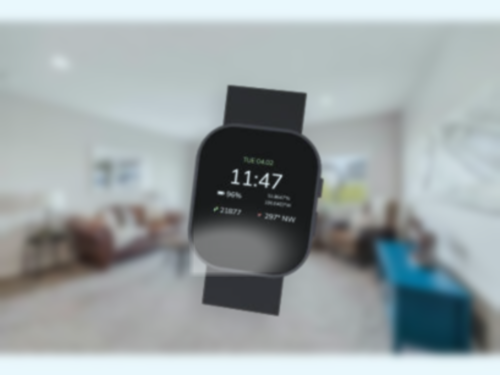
11:47
